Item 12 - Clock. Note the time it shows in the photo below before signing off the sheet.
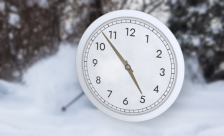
4:53
